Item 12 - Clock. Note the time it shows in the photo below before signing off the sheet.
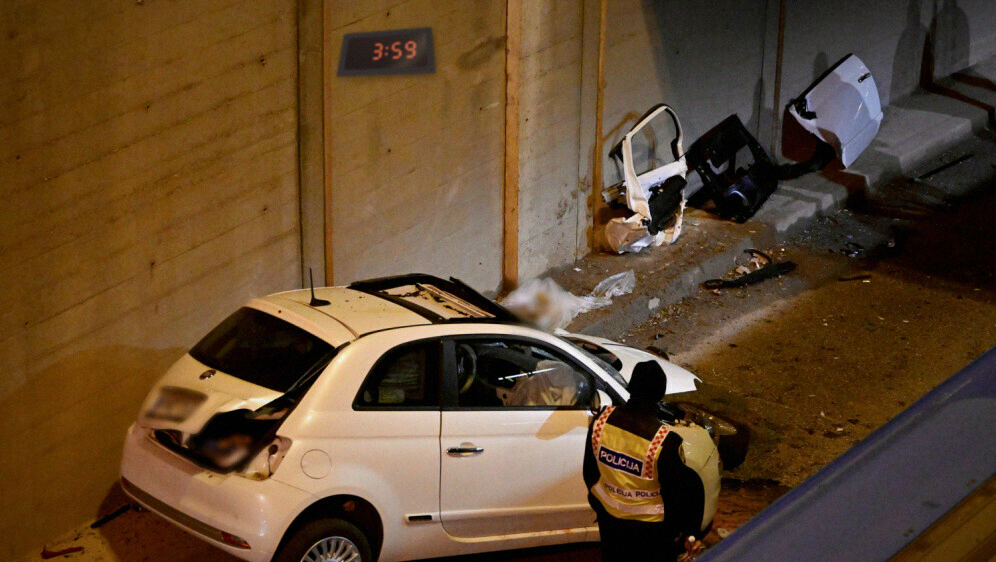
3:59
